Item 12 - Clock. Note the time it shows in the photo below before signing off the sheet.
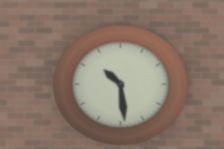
10:29
